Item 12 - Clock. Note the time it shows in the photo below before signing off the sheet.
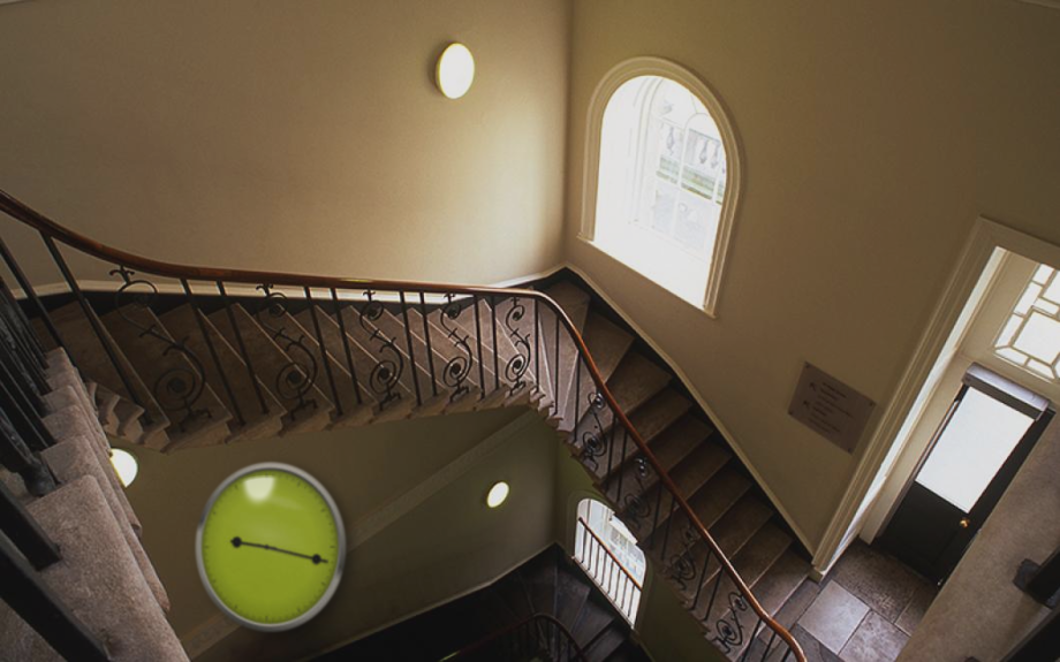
9:17
